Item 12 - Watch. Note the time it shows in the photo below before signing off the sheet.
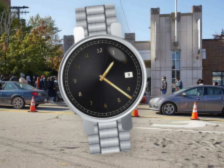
1:22
